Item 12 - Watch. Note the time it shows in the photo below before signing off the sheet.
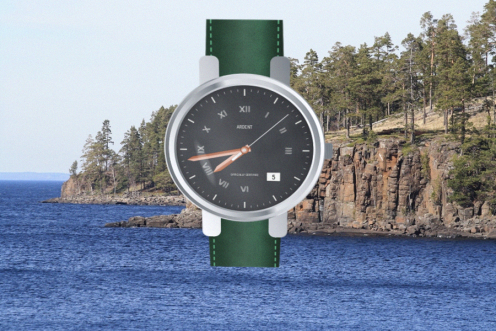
7:43:08
